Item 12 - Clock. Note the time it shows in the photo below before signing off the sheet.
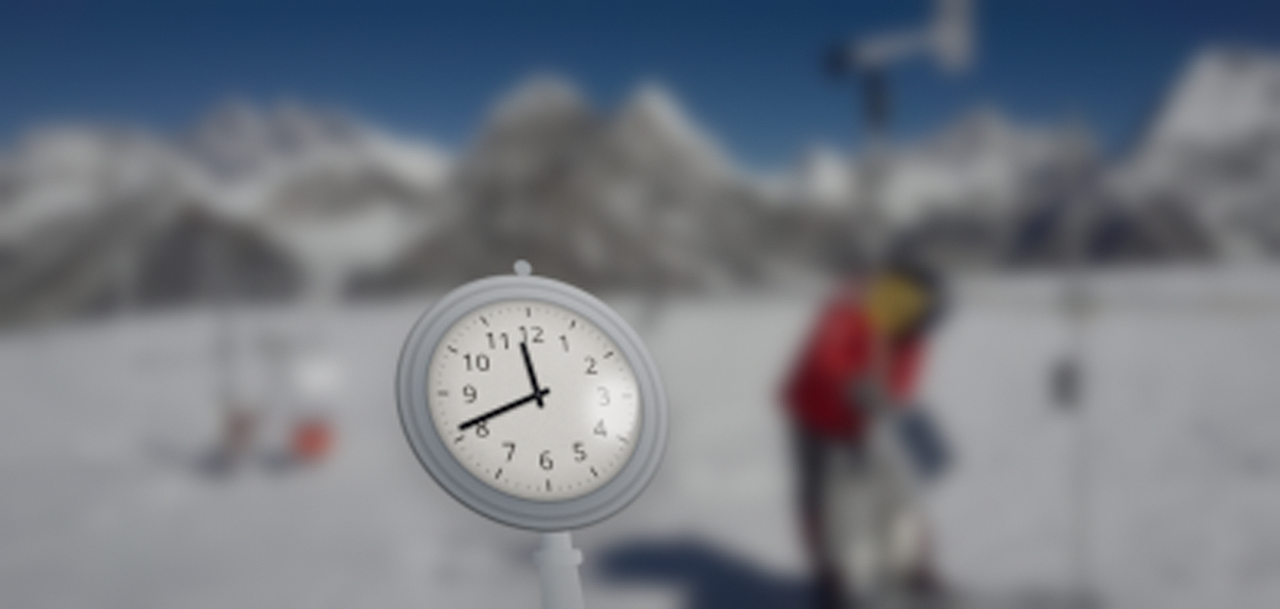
11:41
